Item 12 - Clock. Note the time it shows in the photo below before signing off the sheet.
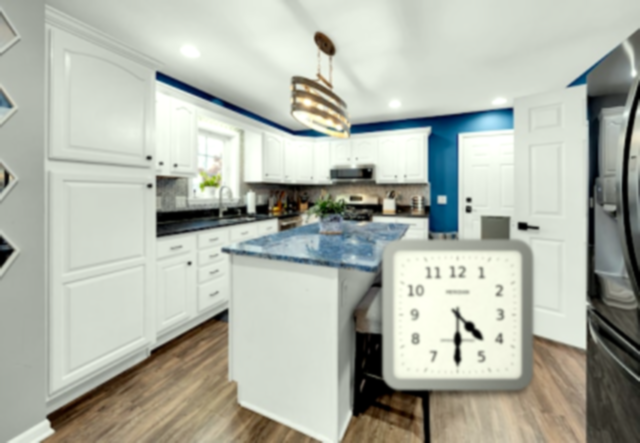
4:30
